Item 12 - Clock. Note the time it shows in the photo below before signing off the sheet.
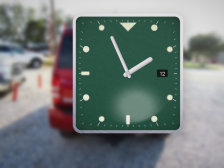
1:56
